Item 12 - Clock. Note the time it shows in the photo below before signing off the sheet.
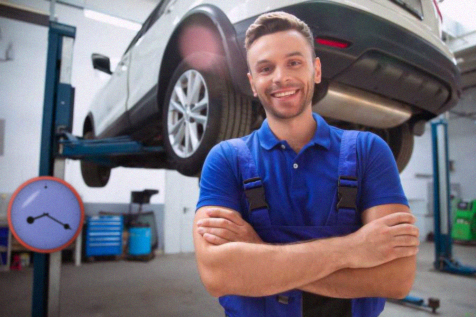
8:20
